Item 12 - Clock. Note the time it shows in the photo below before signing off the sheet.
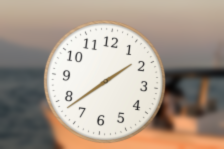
1:38
